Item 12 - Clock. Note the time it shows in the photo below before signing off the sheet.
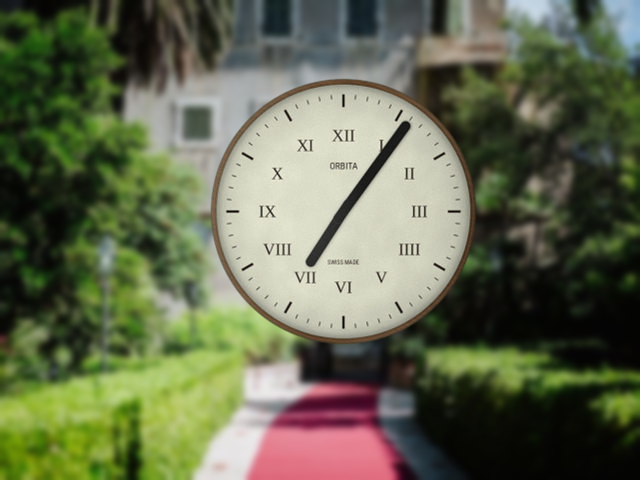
7:06
